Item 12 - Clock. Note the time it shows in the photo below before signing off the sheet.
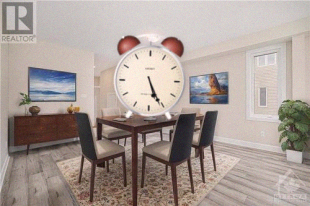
5:26
